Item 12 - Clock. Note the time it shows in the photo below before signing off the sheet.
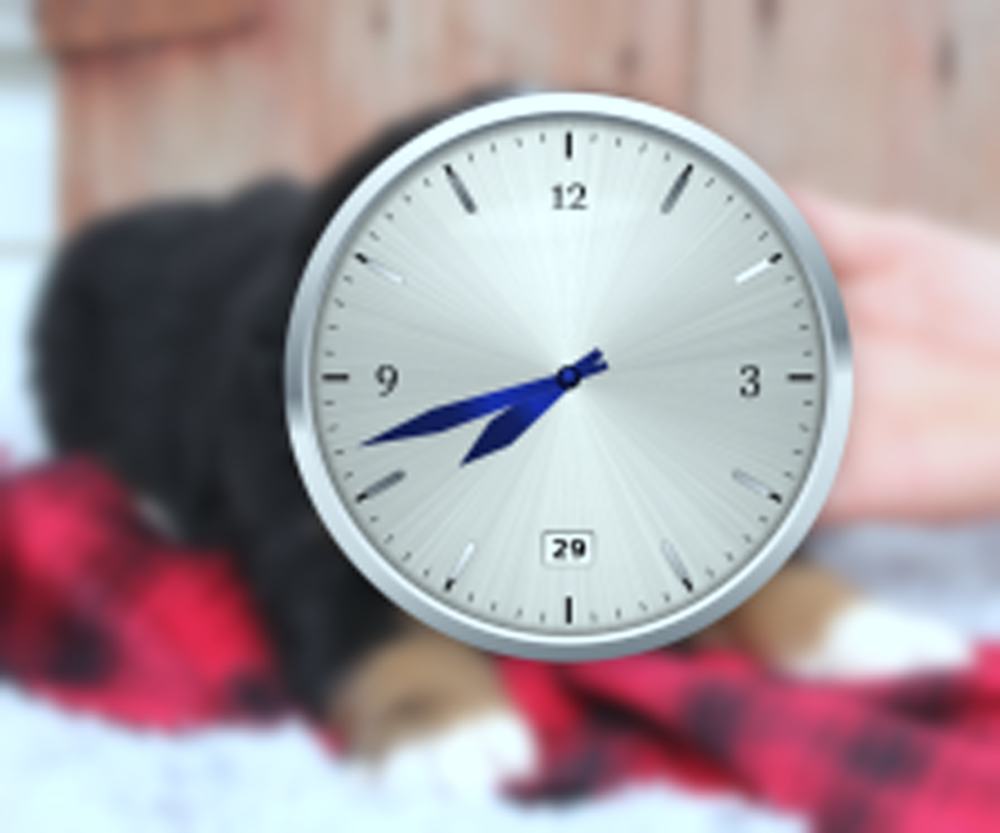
7:42
